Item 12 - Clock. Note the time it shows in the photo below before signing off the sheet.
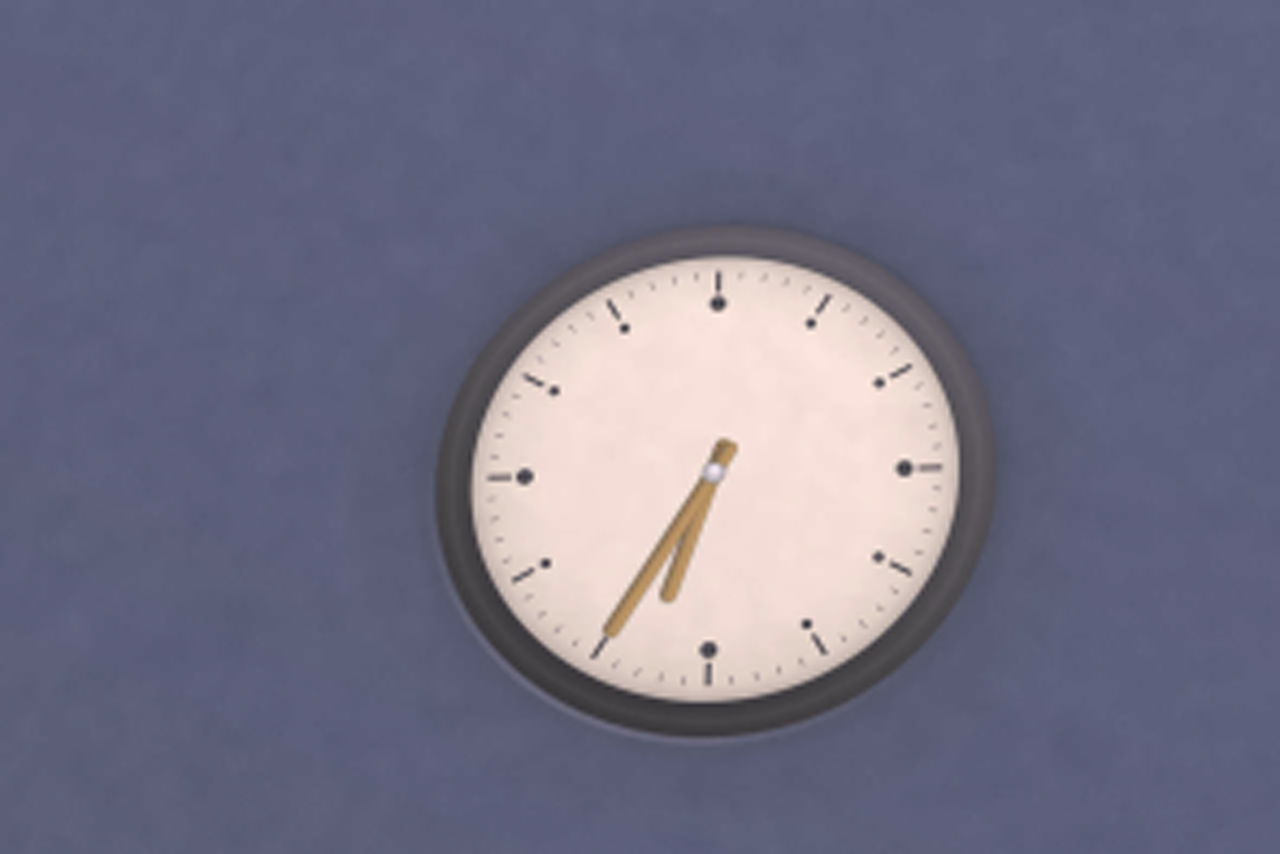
6:35
